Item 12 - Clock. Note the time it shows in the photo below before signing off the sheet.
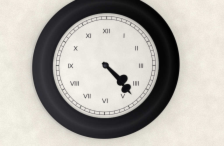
4:23
